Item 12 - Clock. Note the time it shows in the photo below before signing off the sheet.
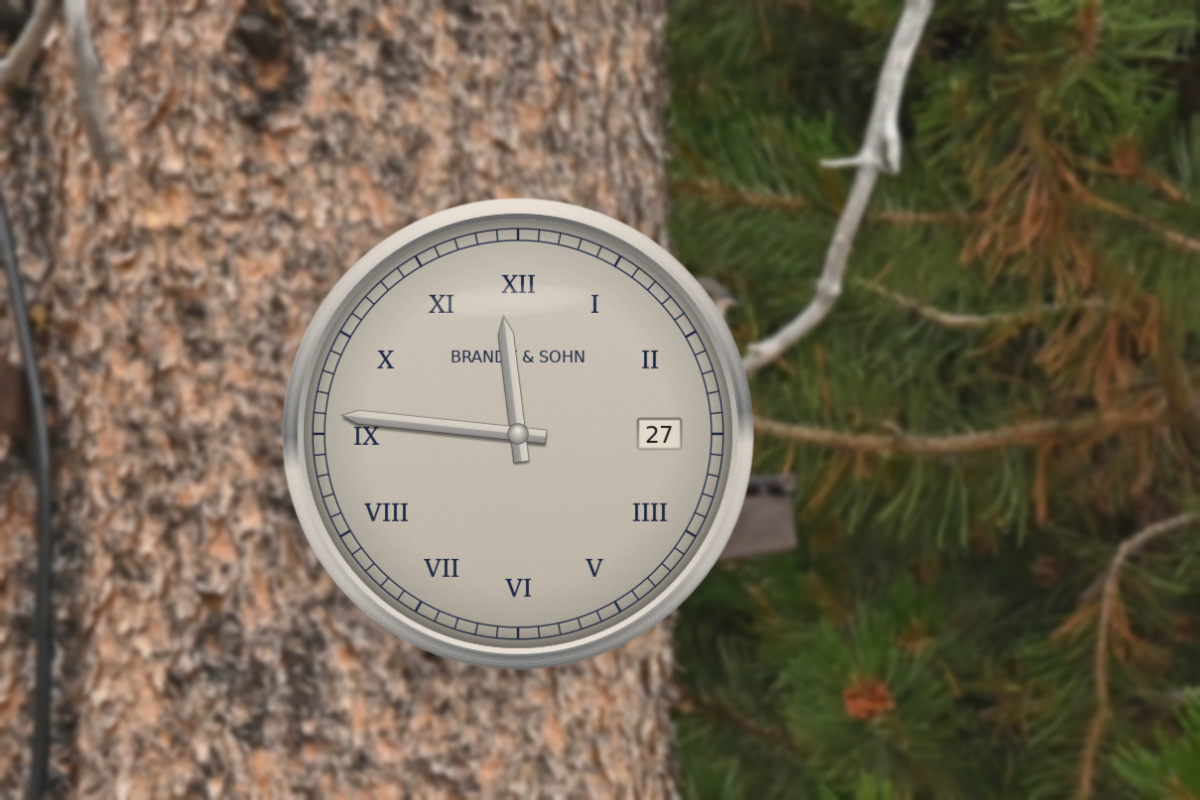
11:46
